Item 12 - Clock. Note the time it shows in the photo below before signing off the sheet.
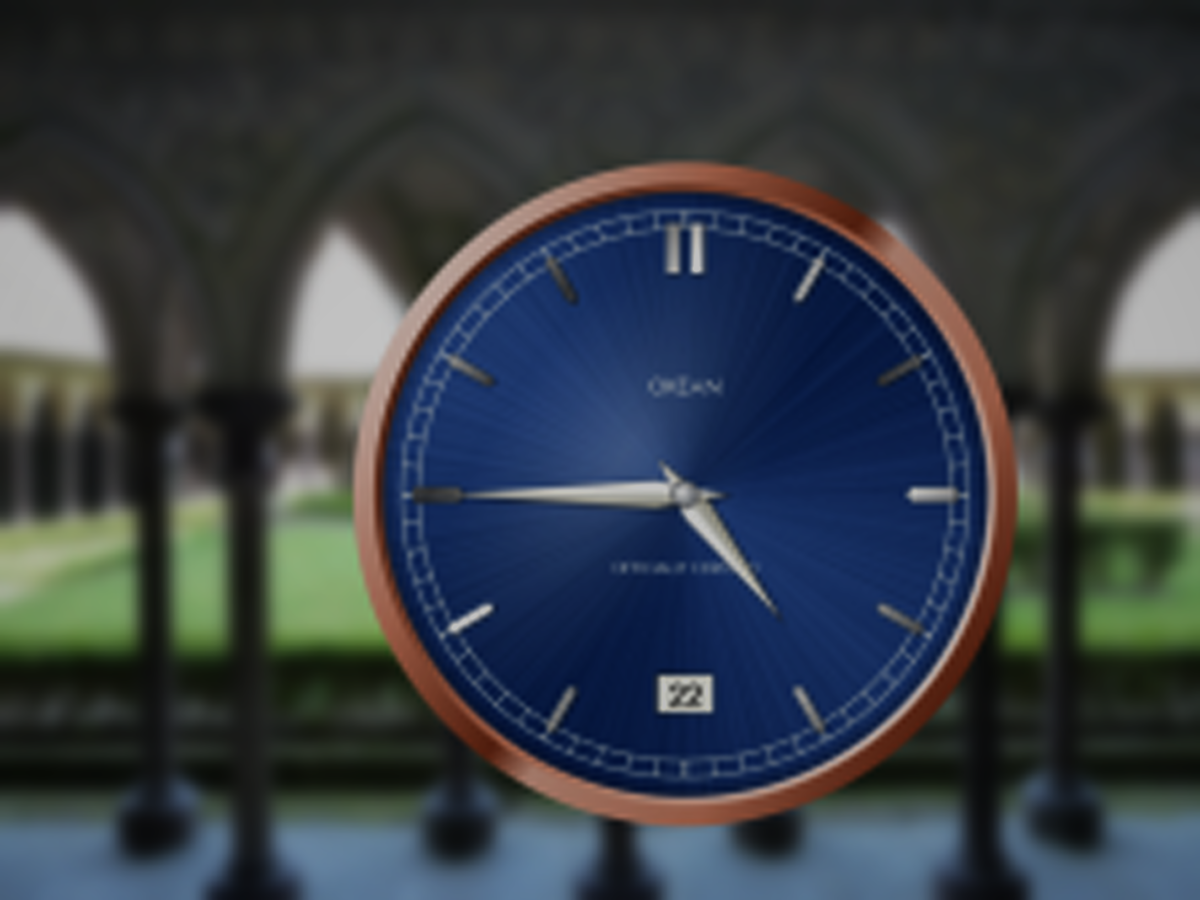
4:45
